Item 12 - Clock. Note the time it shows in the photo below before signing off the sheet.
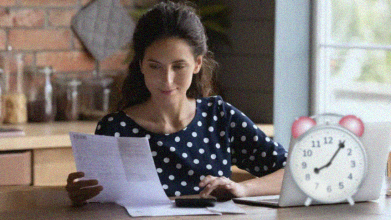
8:06
